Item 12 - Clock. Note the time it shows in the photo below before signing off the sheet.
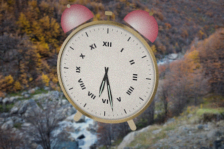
6:28
